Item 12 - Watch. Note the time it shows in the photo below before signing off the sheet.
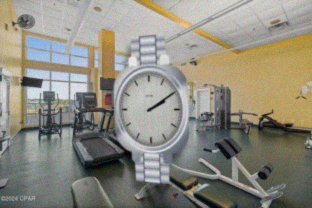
2:10
